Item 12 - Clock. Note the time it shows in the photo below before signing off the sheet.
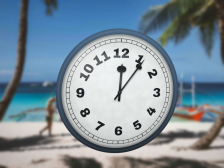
12:06
